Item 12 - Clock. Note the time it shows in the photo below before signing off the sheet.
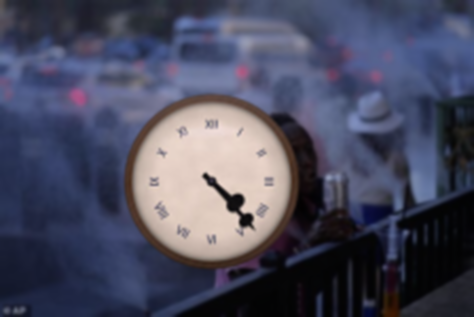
4:23
